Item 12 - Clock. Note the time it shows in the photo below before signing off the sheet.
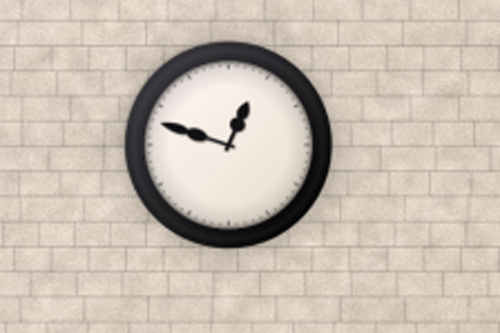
12:48
